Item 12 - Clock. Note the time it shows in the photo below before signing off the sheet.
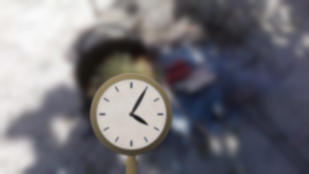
4:05
